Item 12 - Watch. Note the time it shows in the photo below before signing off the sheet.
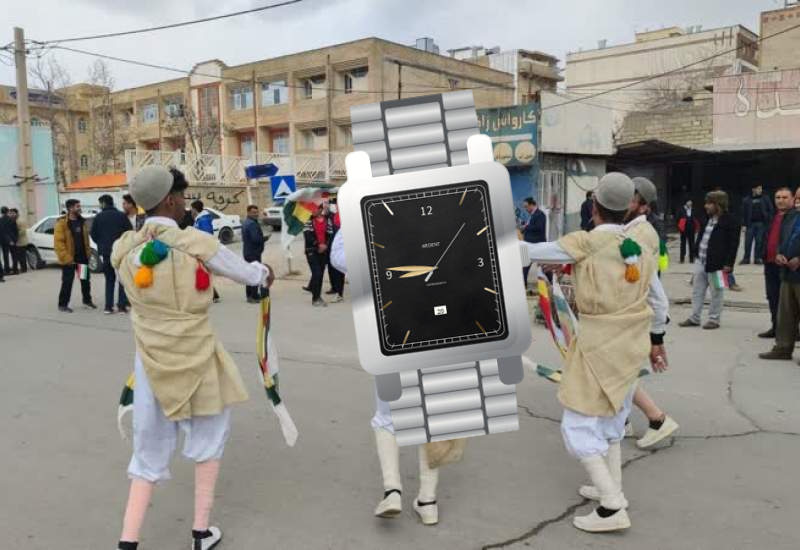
8:46:07
